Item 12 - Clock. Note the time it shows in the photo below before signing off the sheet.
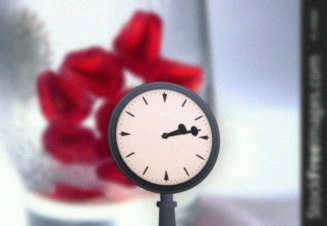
2:13
